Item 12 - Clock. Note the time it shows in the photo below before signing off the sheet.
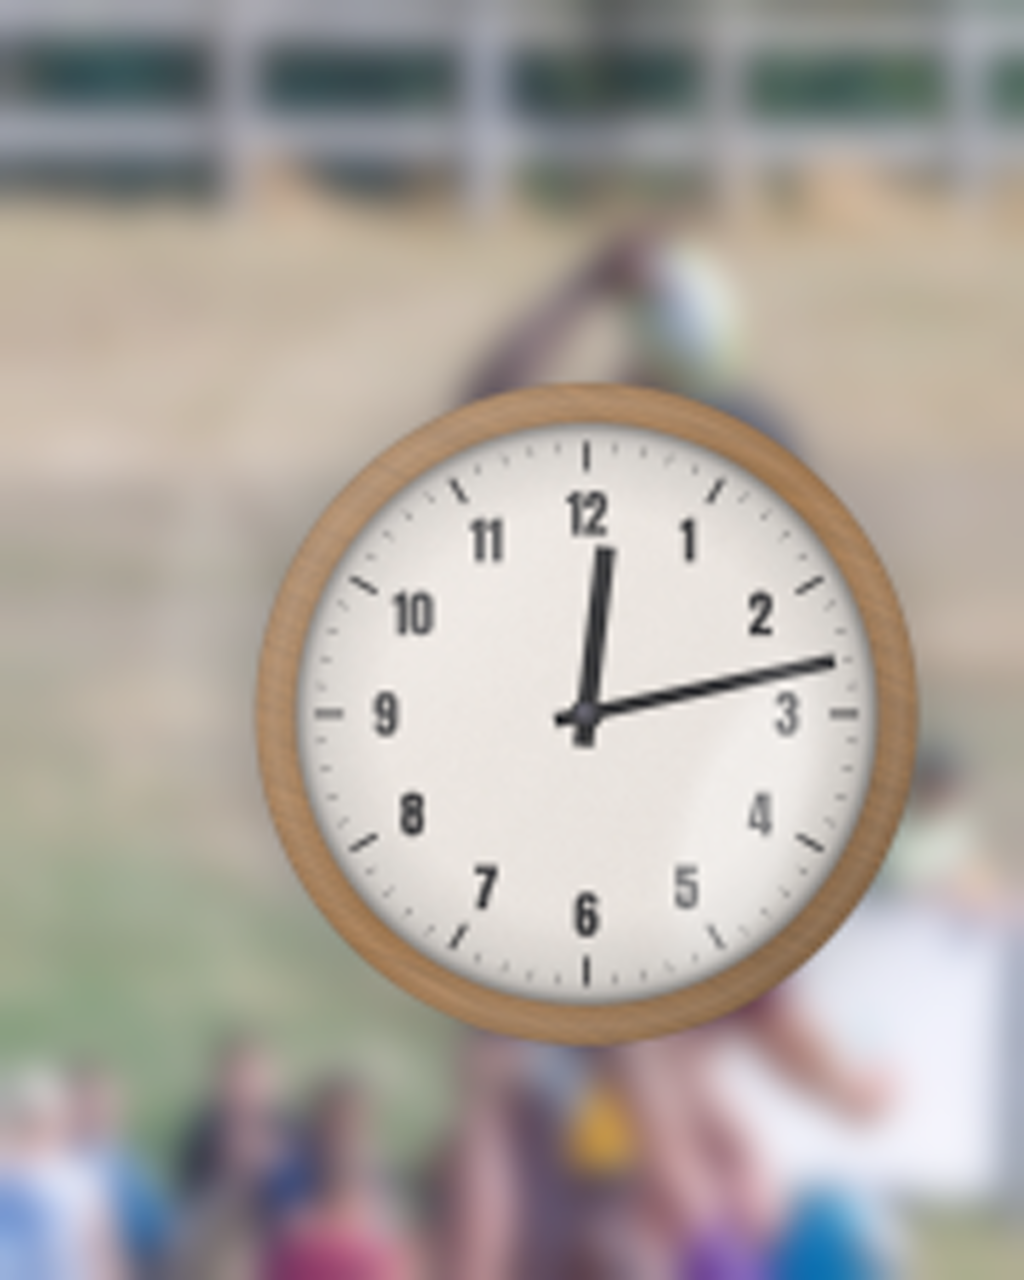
12:13
